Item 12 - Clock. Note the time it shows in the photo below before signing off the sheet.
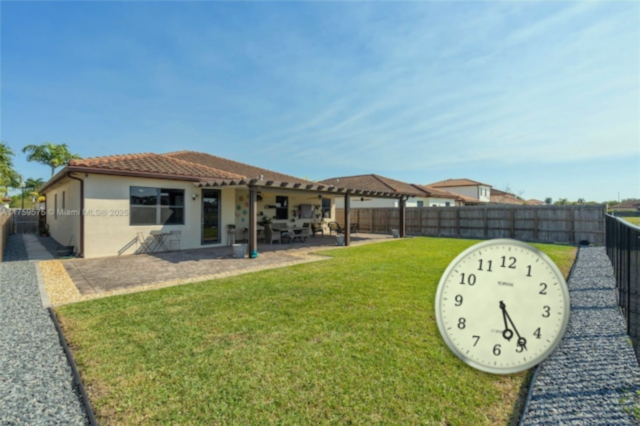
5:24
